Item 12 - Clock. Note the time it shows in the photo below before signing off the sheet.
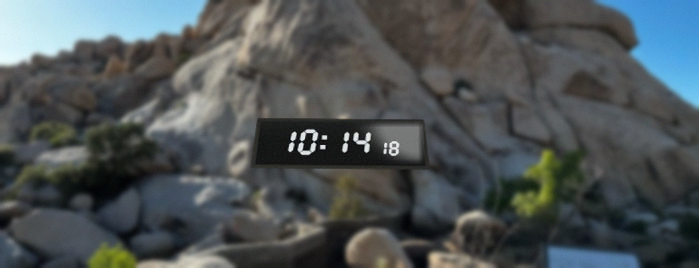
10:14:18
